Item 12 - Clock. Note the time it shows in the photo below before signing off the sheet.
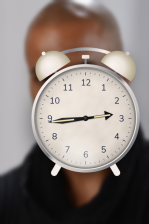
2:44
